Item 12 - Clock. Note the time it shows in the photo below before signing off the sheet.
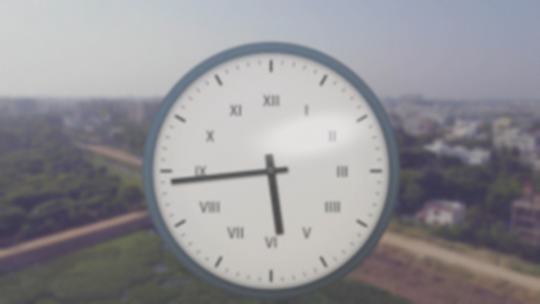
5:44
